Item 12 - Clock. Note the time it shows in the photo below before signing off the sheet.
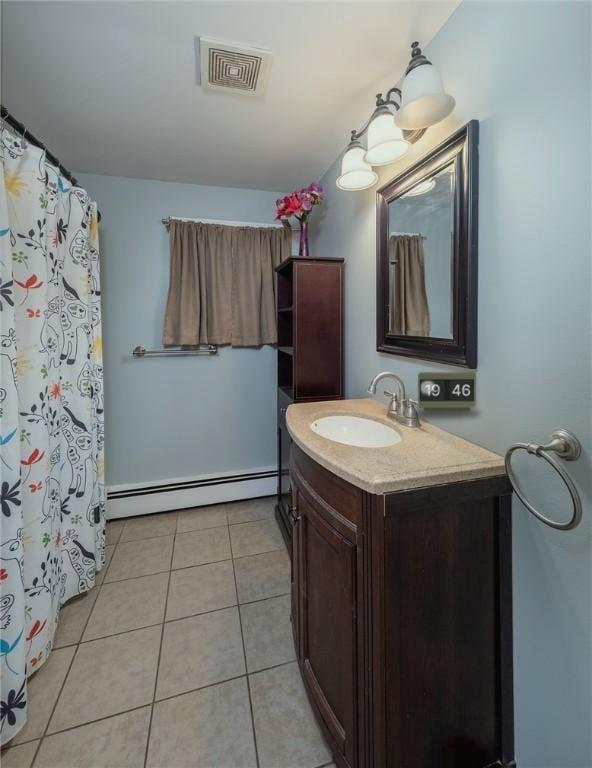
19:46
